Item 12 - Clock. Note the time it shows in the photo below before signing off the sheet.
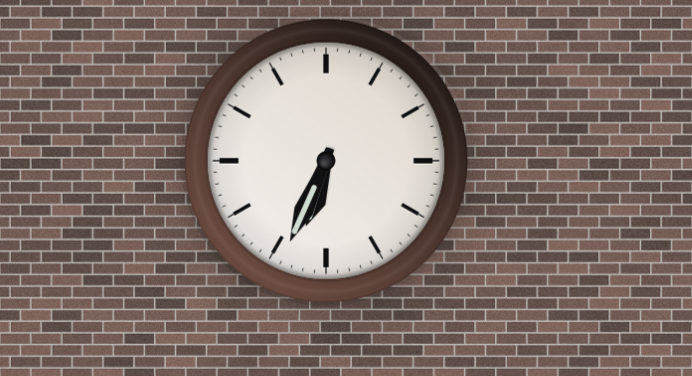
6:34
